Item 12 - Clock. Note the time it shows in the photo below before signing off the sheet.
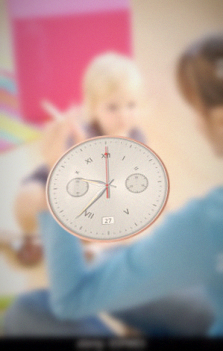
9:37
